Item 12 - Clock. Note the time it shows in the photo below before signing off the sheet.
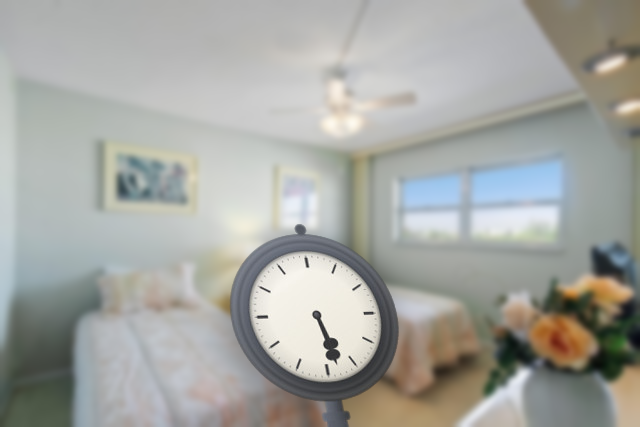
5:28
